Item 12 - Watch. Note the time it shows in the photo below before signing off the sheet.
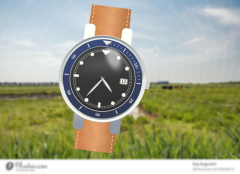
4:36
